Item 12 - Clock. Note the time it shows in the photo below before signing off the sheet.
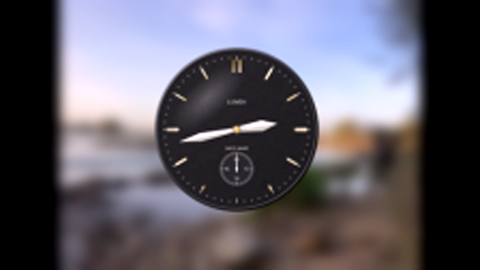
2:43
